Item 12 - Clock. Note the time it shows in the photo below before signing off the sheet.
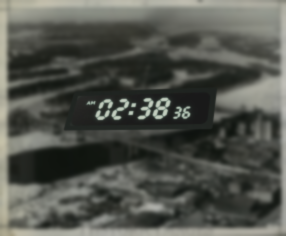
2:38:36
